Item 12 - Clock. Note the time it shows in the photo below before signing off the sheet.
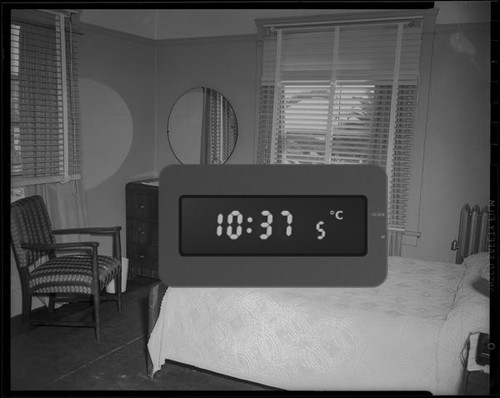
10:37
